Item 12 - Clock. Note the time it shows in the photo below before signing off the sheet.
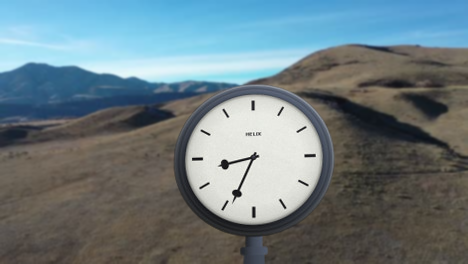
8:34
